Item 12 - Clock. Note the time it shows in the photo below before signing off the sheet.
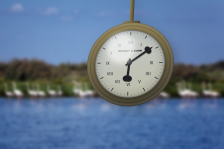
6:09
